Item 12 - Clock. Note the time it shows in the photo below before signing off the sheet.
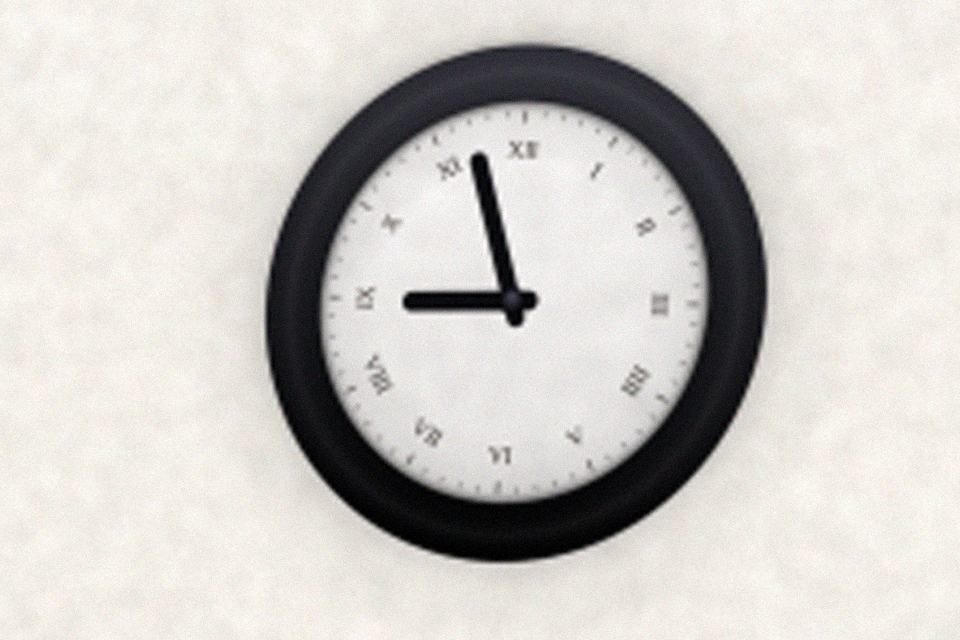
8:57
